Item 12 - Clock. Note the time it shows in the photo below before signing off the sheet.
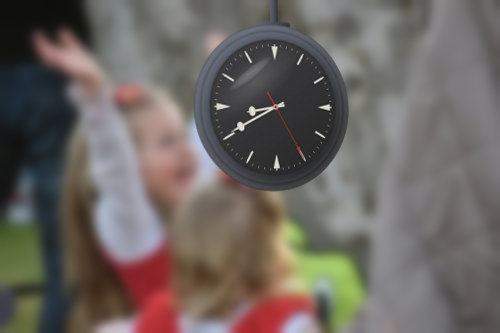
8:40:25
